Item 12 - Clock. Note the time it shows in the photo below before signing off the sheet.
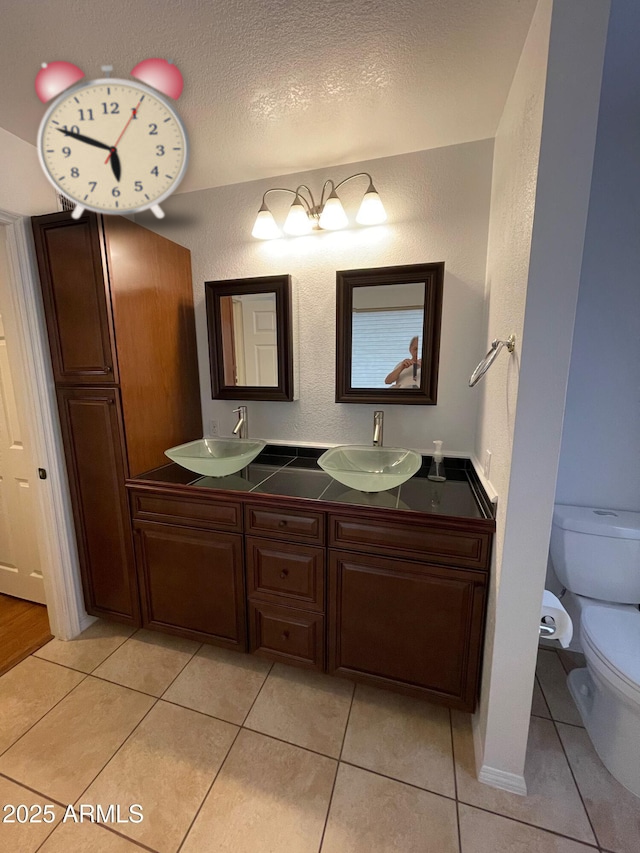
5:49:05
